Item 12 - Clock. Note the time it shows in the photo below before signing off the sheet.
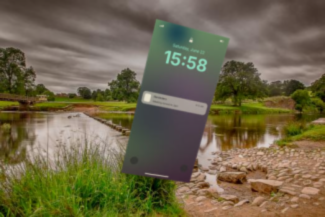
15:58
